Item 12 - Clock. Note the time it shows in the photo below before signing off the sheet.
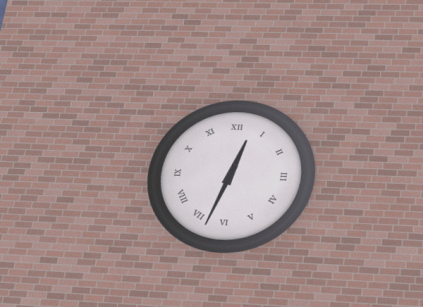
12:33
